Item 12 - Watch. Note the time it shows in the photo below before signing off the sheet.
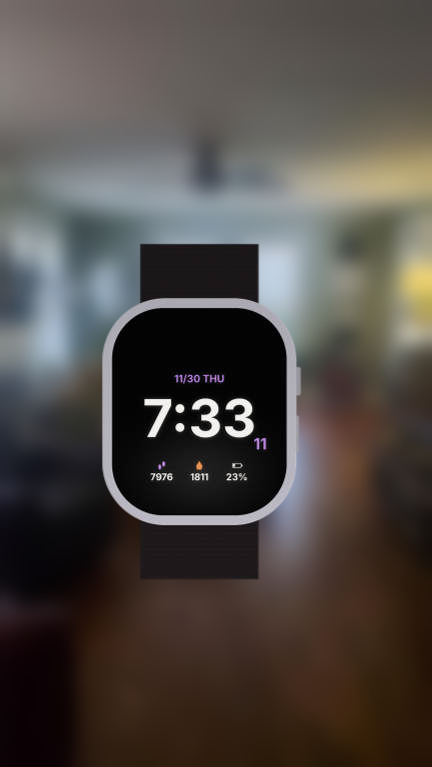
7:33:11
